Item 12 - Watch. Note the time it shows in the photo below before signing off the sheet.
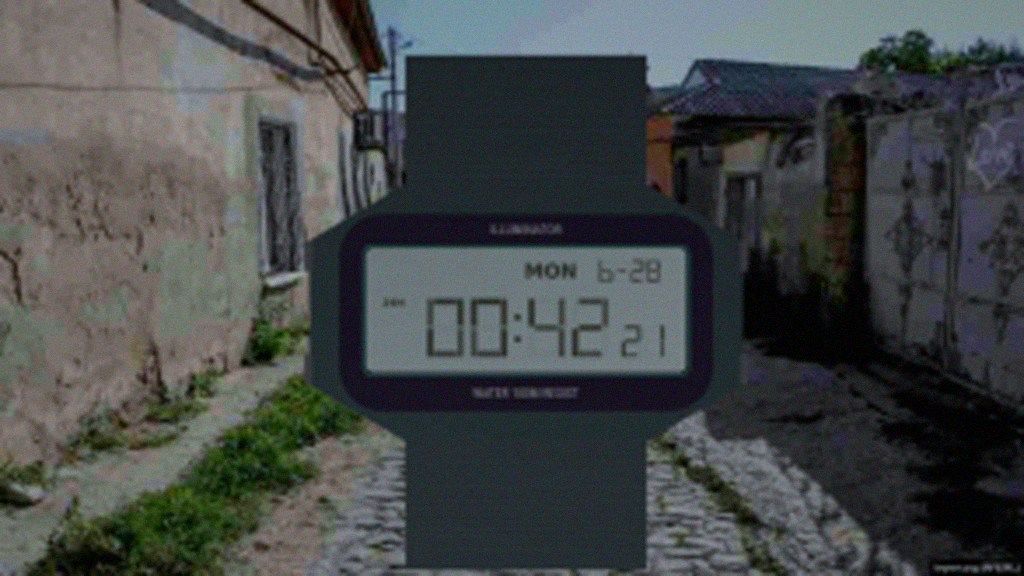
0:42:21
